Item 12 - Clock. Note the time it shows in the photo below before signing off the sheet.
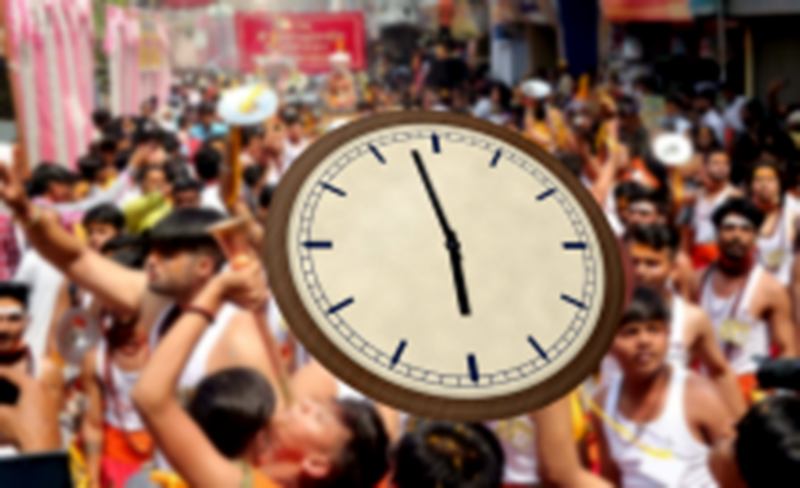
5:58
